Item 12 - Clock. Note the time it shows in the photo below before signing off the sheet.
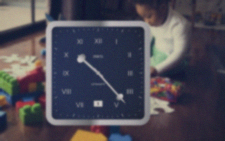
10:23
